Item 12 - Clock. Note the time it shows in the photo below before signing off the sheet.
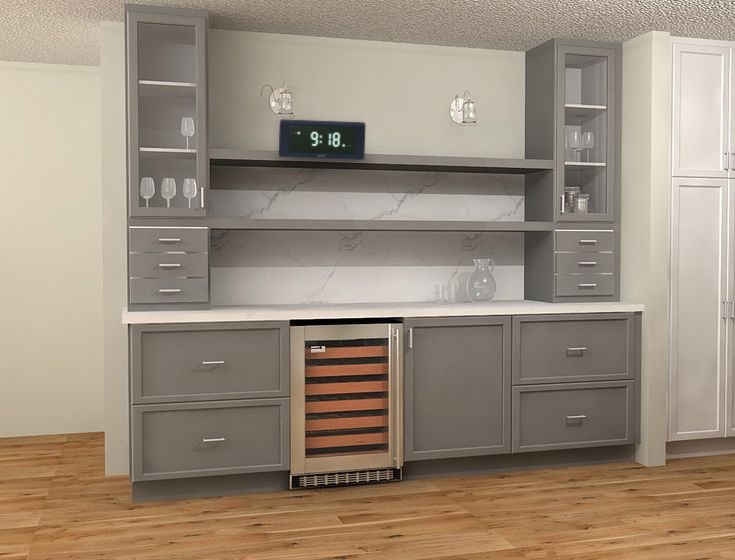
9:18
